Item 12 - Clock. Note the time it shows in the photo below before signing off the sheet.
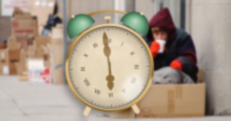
5:59
